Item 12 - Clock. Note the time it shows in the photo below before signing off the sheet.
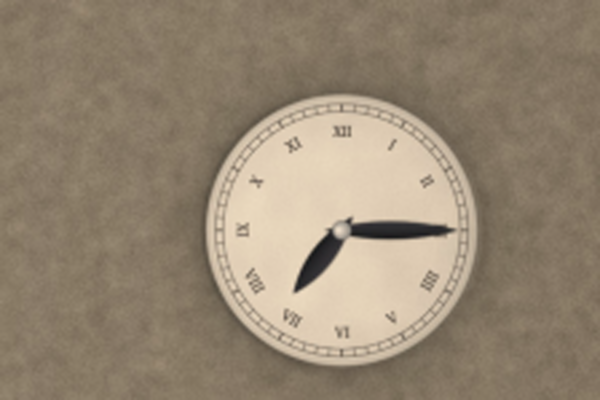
7:15
